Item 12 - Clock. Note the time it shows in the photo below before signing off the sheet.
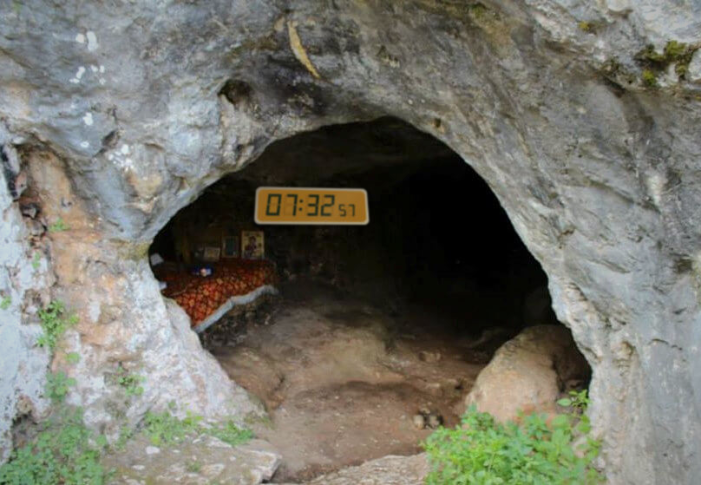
7:32:57
